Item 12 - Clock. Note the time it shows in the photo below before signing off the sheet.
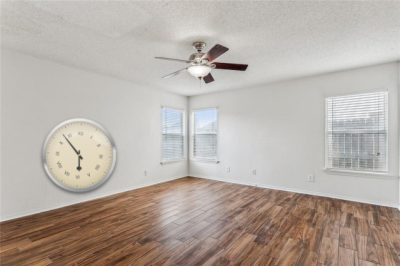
5:53
